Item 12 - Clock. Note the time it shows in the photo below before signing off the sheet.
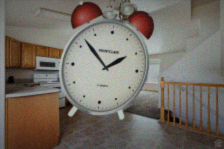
1:52
